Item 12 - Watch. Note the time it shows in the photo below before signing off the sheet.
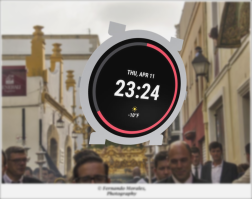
23:24
